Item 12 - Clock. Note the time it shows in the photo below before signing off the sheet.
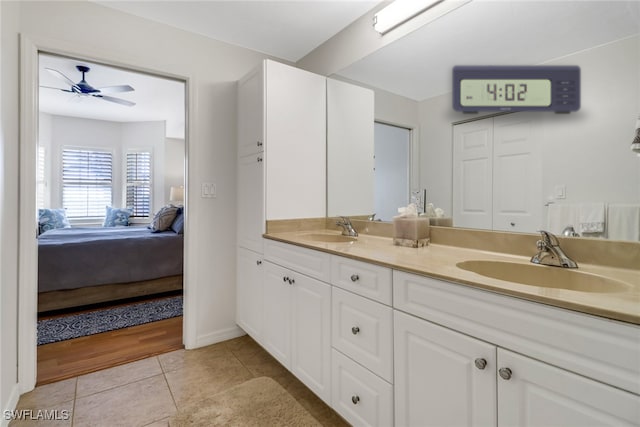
4:02
